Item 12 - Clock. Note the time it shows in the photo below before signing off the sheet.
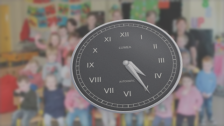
4:25
